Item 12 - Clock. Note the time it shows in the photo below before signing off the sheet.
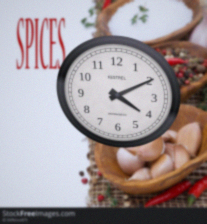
4:10
